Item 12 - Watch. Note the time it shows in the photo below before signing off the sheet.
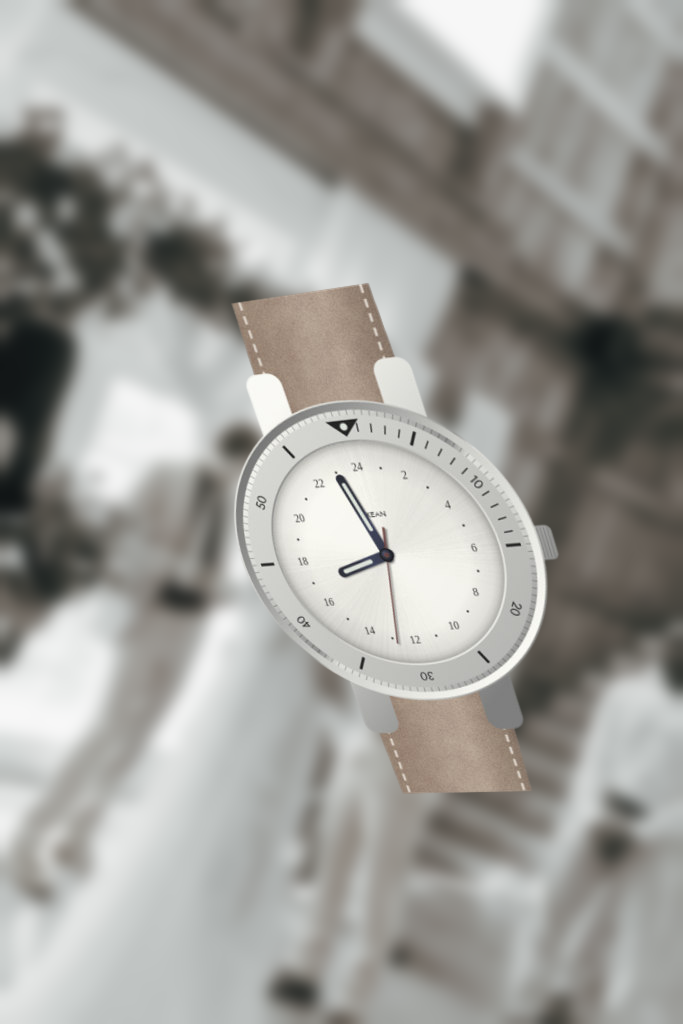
16:57:32
